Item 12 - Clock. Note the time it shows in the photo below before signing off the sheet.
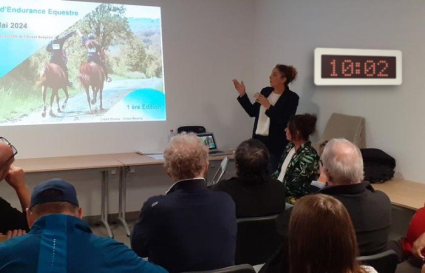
10:02
